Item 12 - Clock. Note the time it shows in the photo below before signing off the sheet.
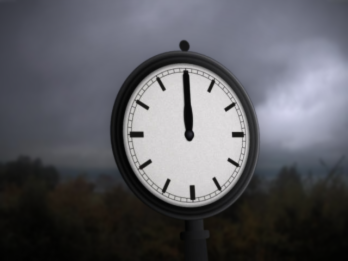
12:00
